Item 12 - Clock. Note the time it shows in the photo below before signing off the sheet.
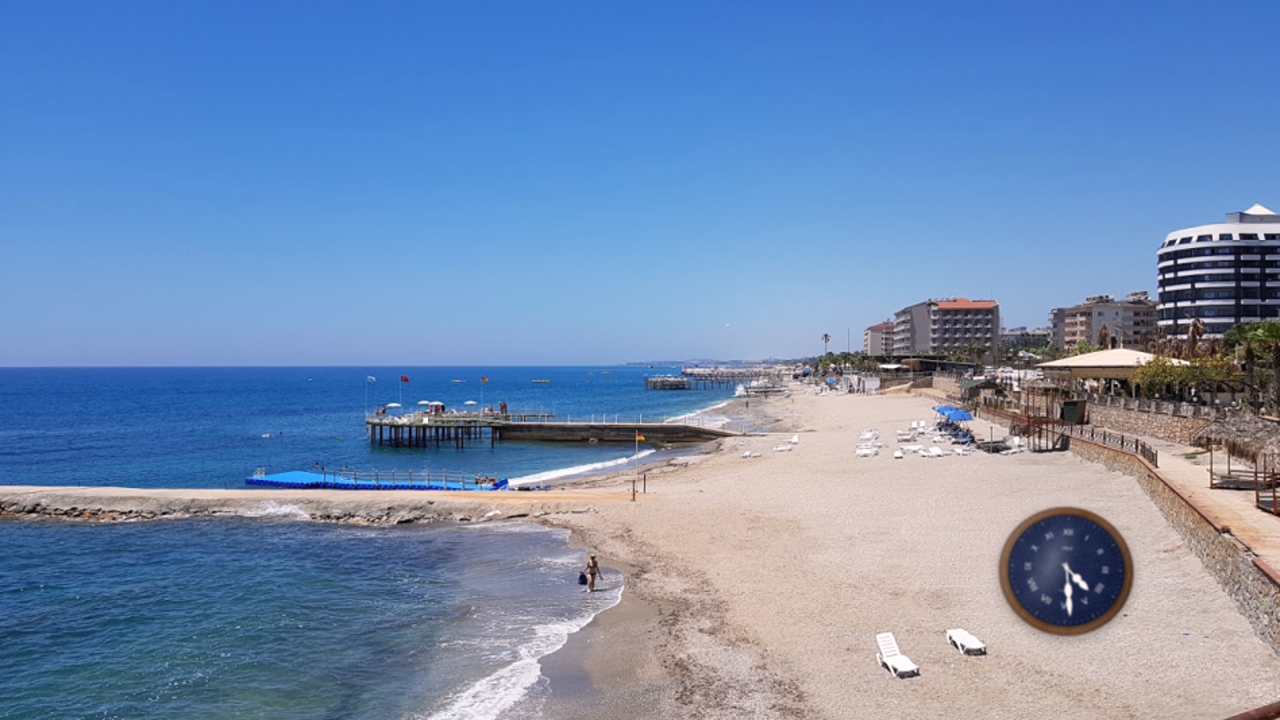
4:29
